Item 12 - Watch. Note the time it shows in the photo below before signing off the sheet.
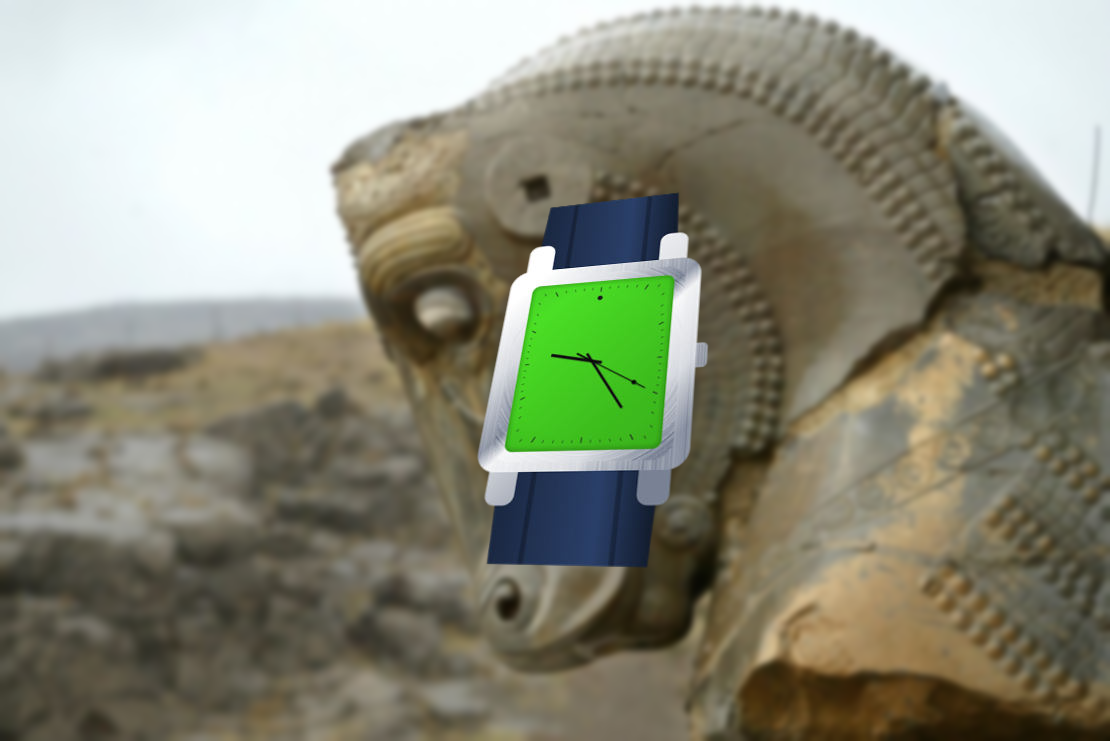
9:24:20
